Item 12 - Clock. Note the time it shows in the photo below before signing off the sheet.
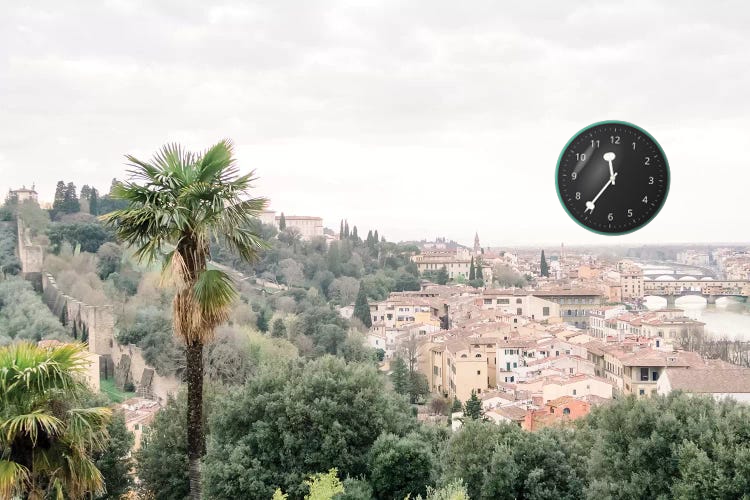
11:36
